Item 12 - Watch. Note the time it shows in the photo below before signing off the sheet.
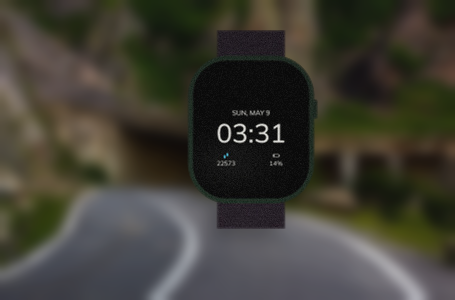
3:31
